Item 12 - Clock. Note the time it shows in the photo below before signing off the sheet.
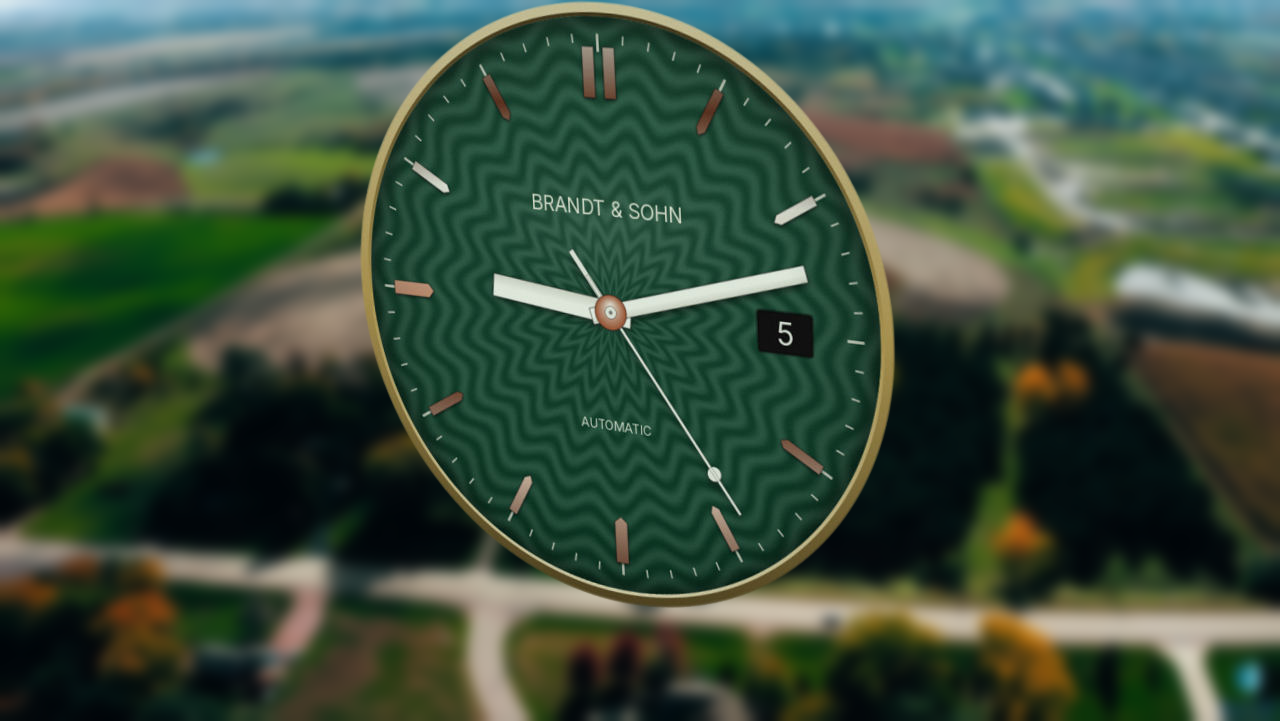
9:12:24
